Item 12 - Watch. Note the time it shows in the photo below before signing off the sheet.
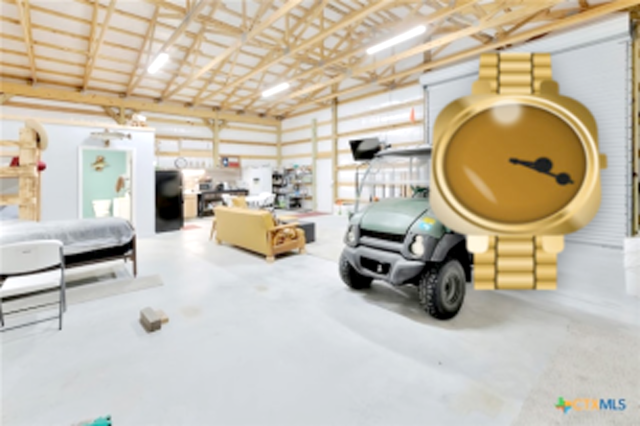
3:19
